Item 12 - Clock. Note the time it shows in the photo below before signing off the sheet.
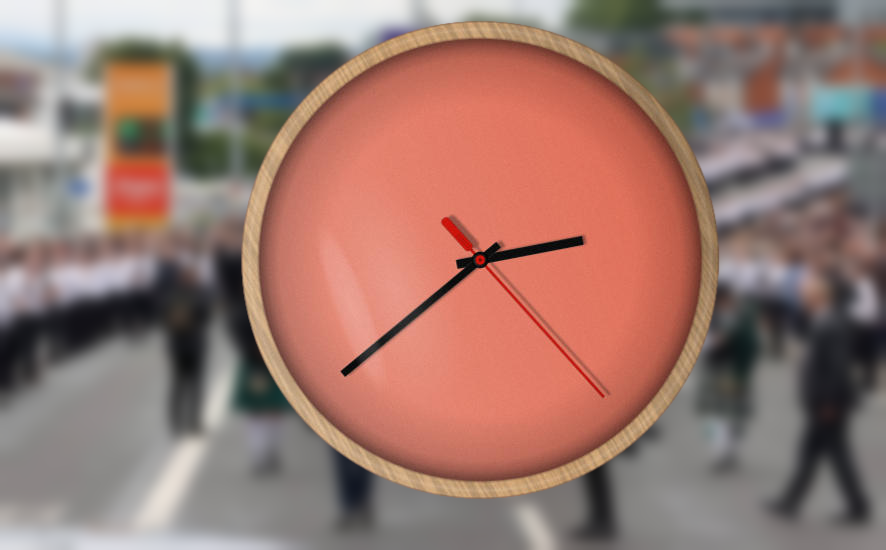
2:38:23
